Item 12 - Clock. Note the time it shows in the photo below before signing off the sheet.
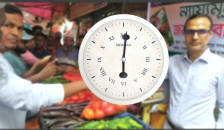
6:01
